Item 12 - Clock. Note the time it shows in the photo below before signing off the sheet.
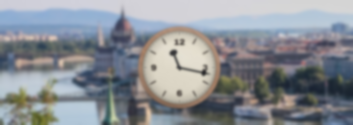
11:17
